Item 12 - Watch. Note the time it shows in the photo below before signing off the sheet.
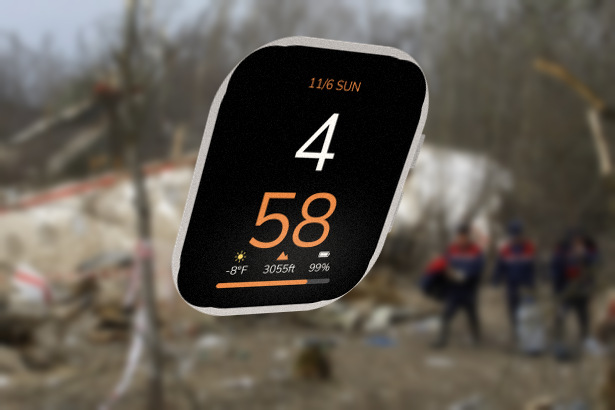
4:58
